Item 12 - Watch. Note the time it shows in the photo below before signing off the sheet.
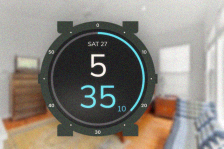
5:35:10
